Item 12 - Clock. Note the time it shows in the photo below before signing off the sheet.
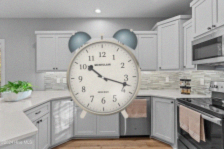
10:18
